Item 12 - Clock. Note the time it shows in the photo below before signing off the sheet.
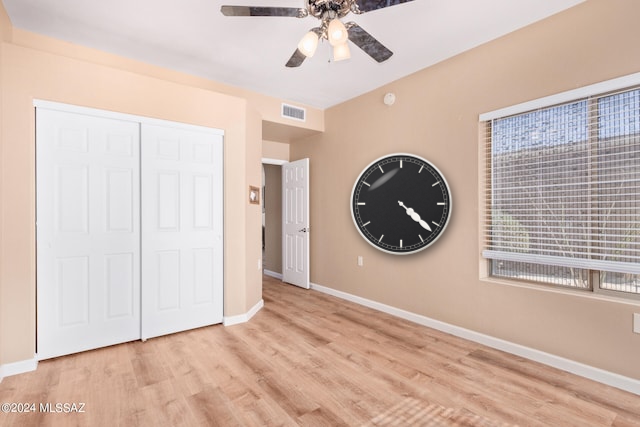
4:22
